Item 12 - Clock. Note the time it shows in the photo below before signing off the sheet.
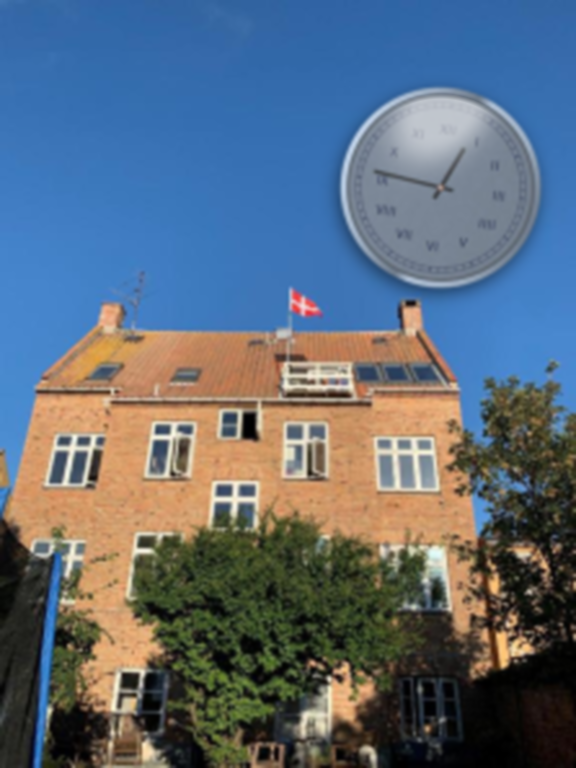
12:46
